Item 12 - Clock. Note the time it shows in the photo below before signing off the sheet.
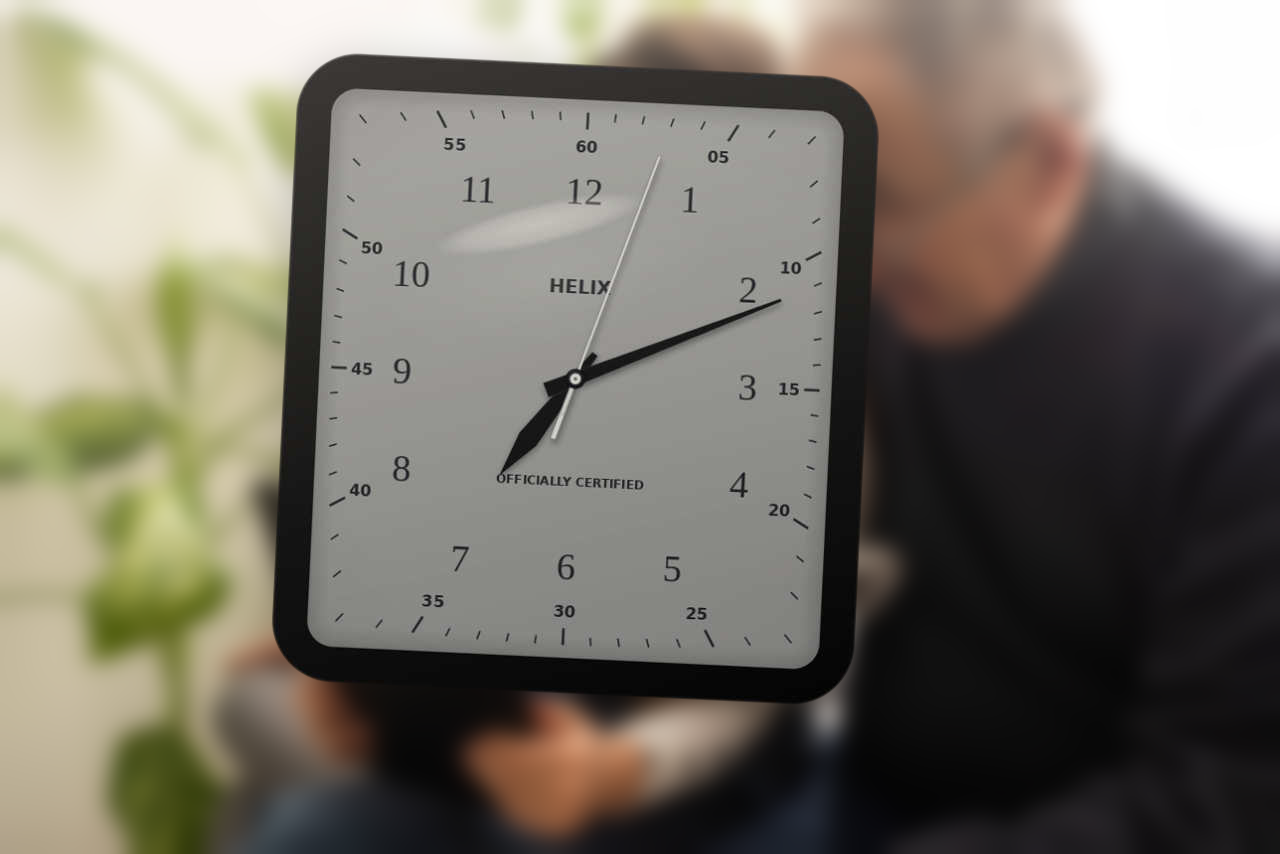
7:11:03
